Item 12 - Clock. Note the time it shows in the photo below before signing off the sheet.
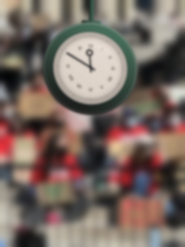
11:50
